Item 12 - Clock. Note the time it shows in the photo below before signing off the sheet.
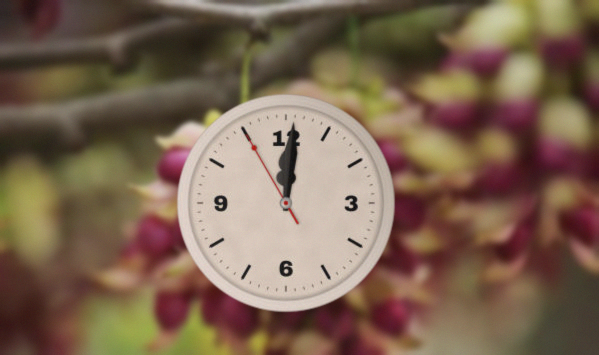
12:00:55
